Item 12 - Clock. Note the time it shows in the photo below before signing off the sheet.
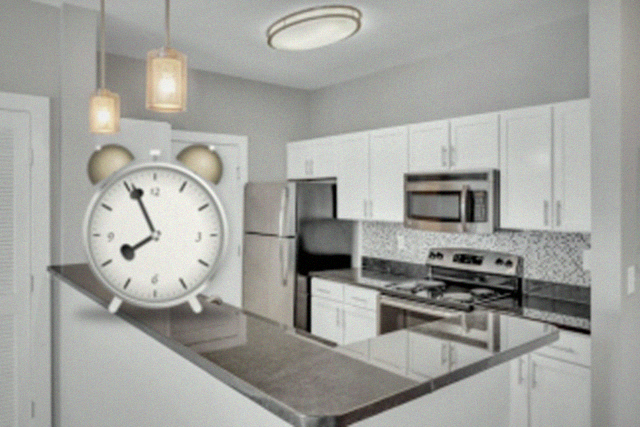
7:56
